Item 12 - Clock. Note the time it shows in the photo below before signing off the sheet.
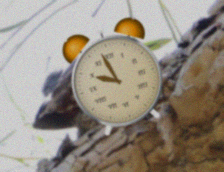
9:58
